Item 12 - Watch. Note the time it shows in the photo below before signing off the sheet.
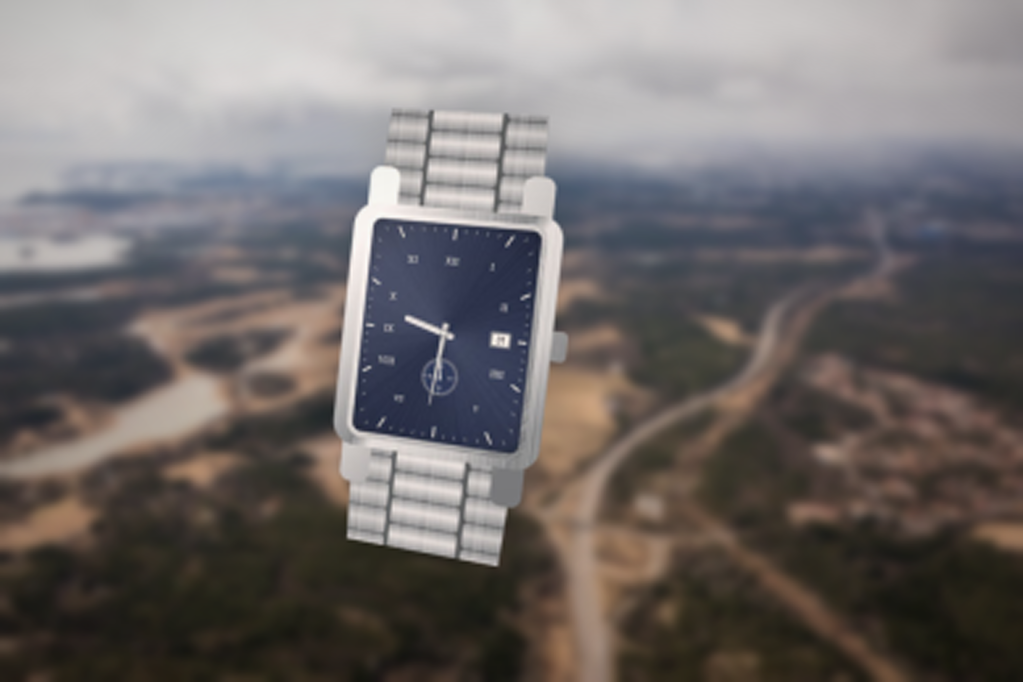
9:31
